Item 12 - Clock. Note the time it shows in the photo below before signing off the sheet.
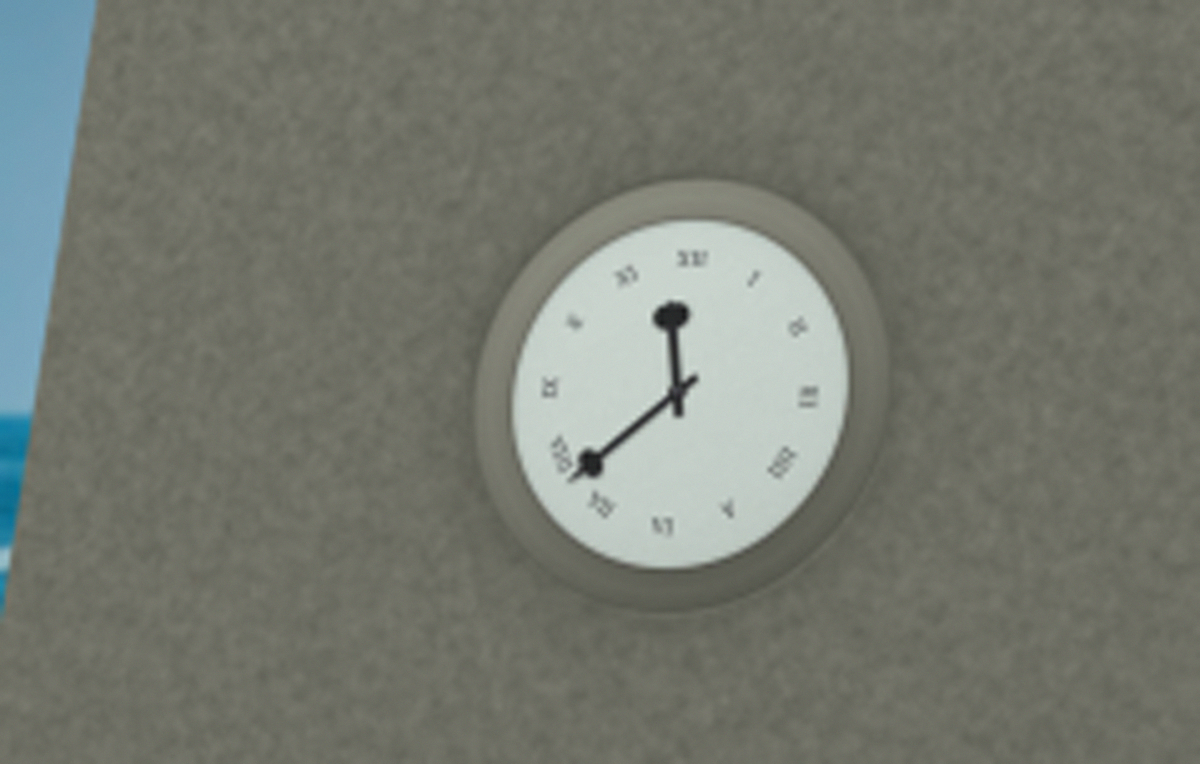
11:38
